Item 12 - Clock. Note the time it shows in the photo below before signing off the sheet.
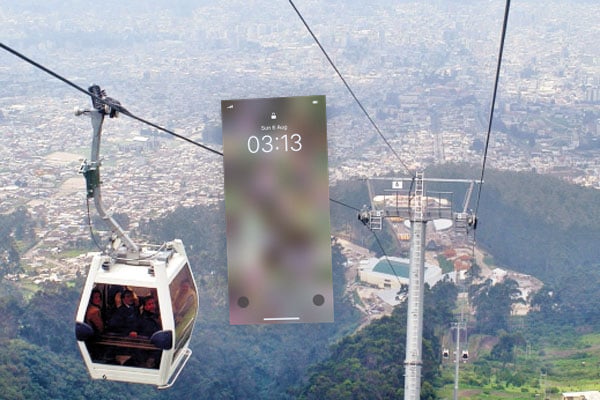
3:13
